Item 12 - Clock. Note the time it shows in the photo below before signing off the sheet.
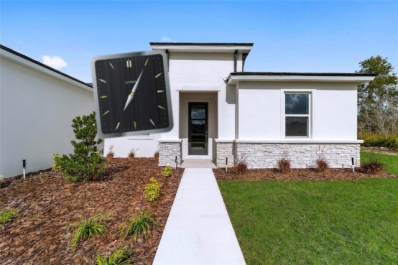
7:05
